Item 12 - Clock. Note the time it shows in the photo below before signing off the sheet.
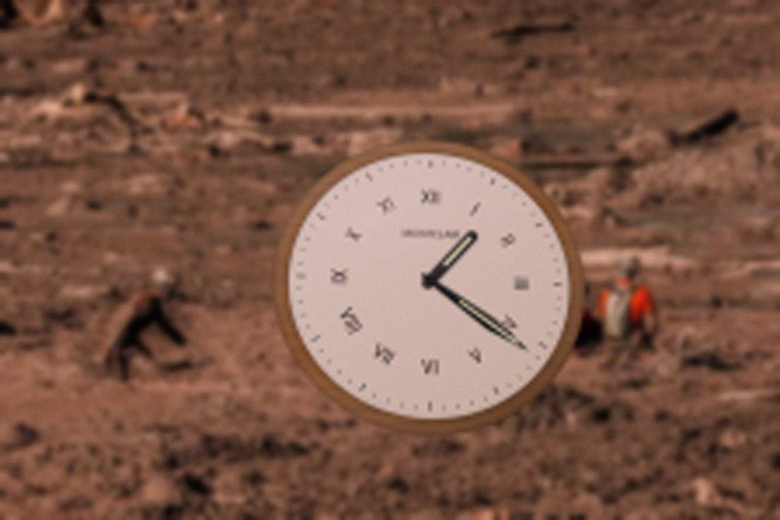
1:21
